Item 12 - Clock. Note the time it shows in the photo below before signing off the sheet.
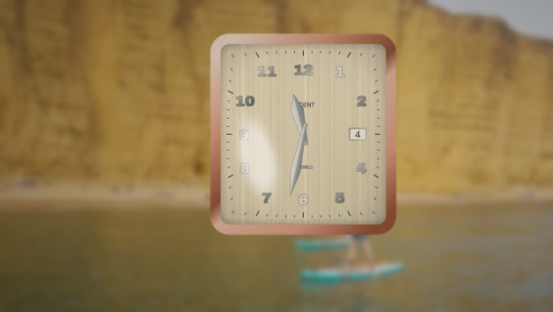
11:32
